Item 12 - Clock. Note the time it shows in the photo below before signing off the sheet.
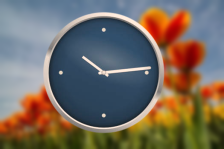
10:14
